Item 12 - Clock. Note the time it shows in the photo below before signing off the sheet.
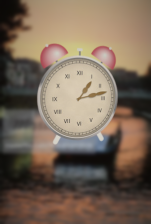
1:13
